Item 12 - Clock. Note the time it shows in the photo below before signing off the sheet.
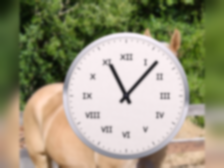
11:07
